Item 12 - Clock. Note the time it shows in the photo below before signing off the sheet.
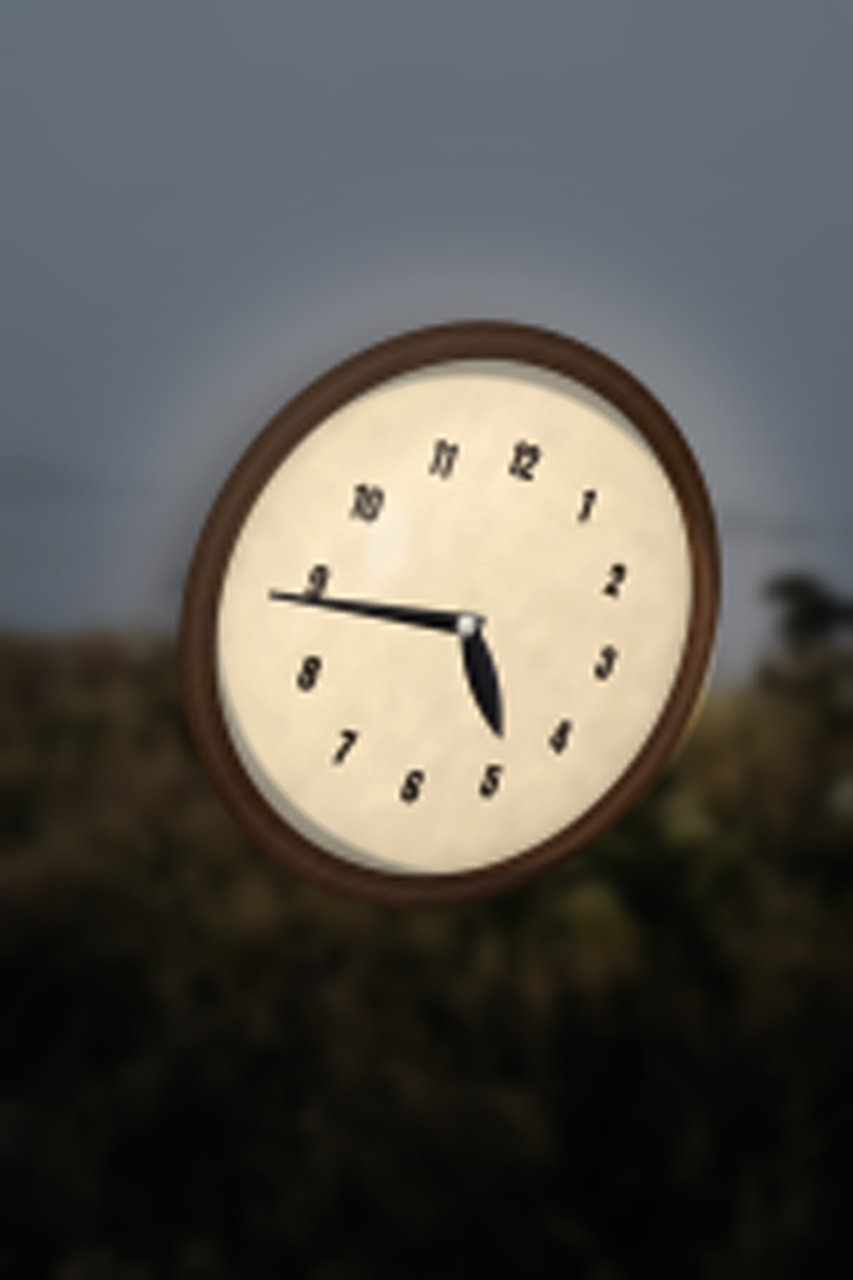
4:44
